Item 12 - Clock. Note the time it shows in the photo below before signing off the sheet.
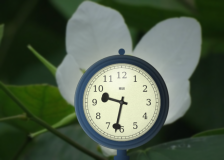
9:32
